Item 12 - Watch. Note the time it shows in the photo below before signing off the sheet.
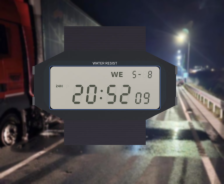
20:52:09
